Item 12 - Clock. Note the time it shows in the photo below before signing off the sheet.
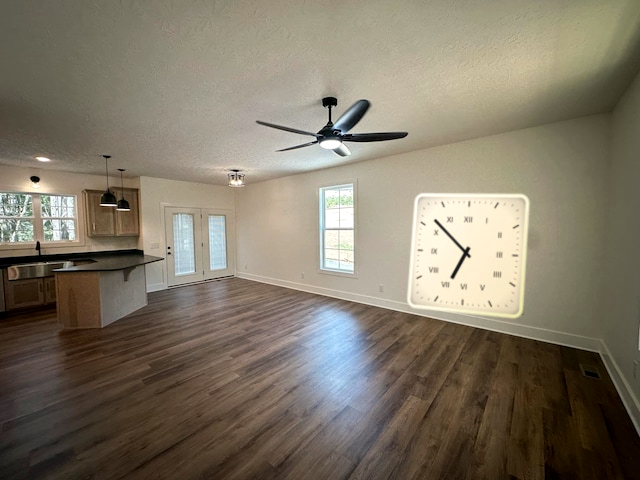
6:52
